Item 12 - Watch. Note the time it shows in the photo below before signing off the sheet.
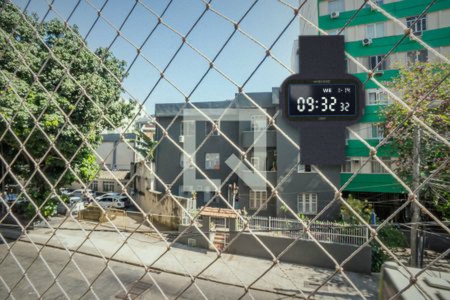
9:32
